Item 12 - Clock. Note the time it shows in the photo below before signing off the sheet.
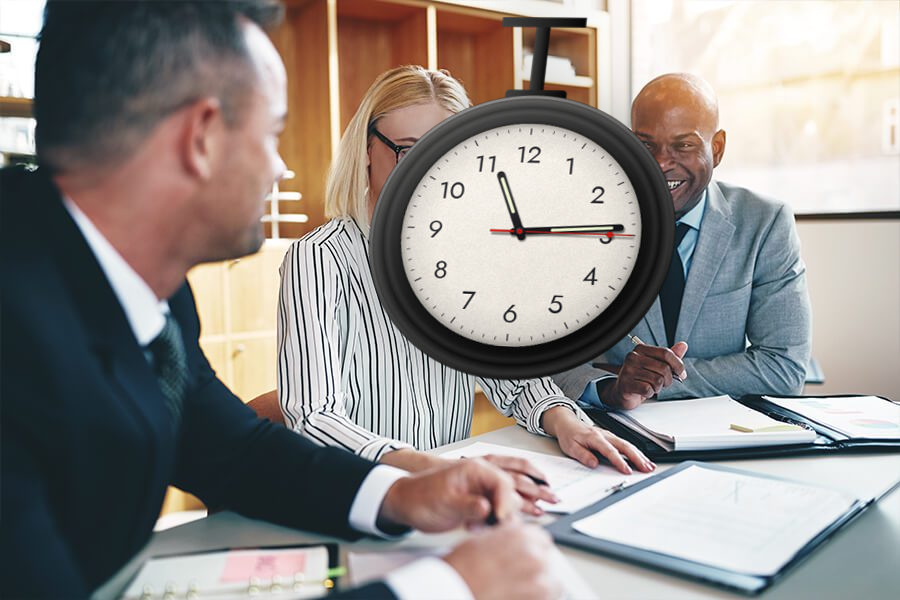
11:14:15
